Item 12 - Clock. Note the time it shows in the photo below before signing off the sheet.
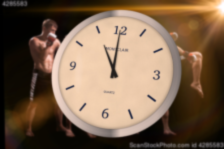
11:00
